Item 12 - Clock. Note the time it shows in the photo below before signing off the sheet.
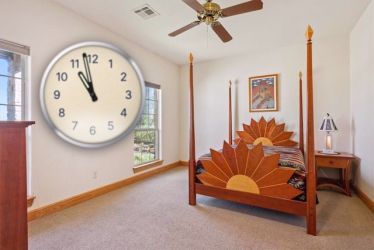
10:58
